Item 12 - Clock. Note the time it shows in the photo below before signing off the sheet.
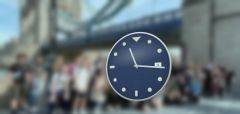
11:16
